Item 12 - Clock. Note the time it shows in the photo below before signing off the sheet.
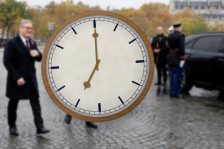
7:00
